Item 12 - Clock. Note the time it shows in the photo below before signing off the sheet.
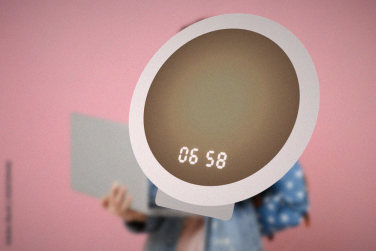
6:58
